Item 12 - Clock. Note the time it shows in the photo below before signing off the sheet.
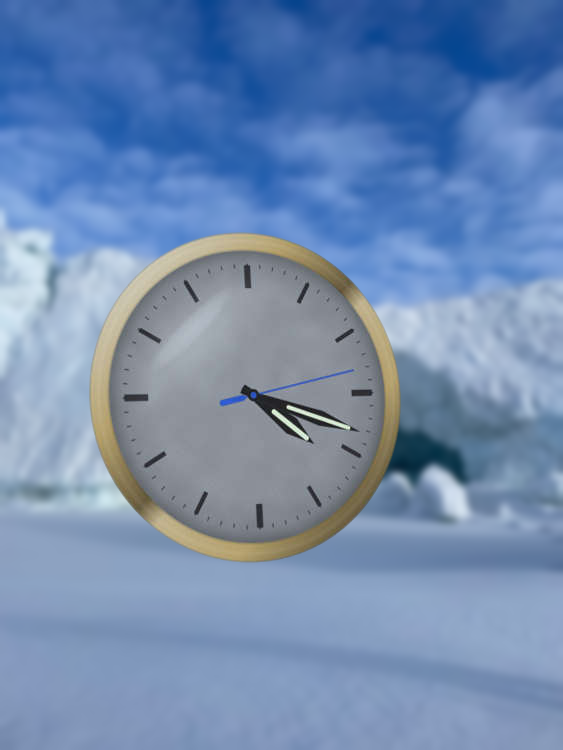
4:18:13
